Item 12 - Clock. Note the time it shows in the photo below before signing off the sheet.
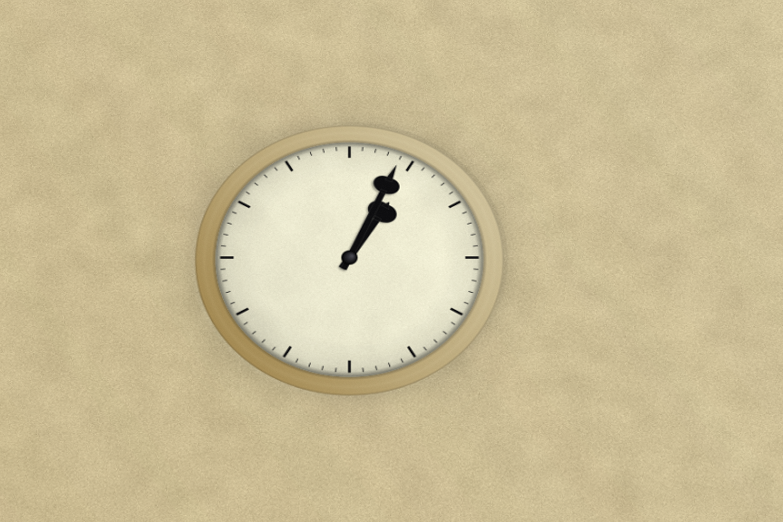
1:04
